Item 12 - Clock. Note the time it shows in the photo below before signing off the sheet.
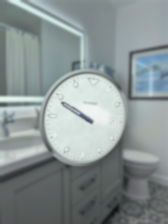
9:49
